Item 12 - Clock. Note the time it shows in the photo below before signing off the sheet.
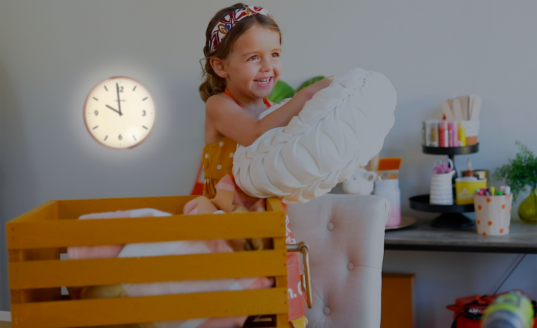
9:59
